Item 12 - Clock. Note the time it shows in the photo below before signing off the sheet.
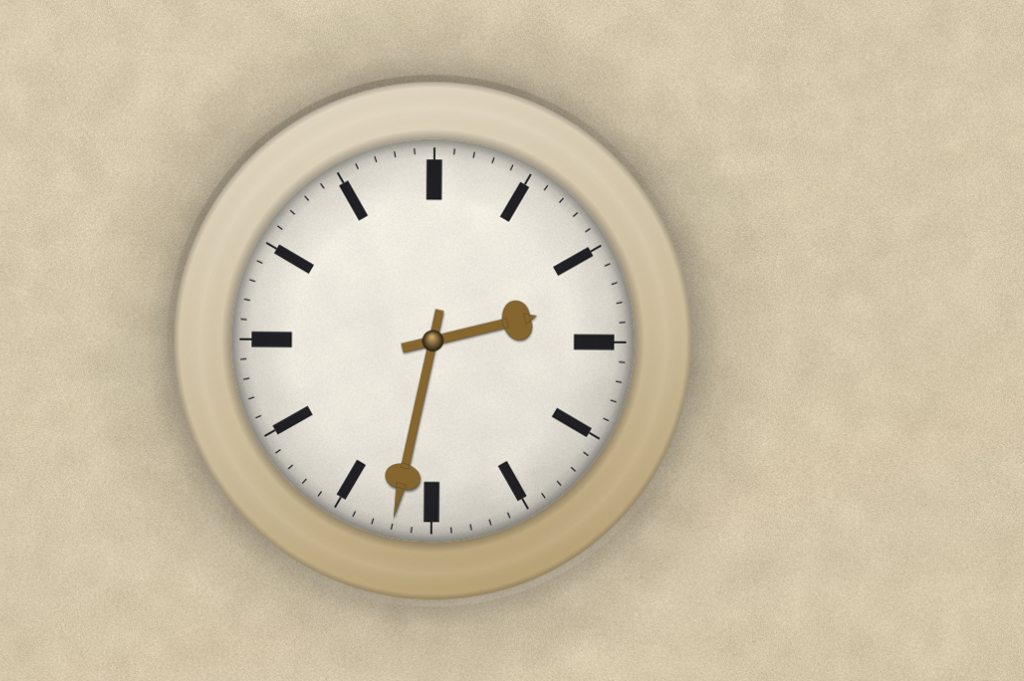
2:32
